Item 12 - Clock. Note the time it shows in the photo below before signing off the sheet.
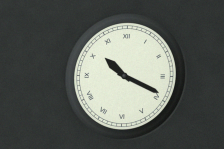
10:19
